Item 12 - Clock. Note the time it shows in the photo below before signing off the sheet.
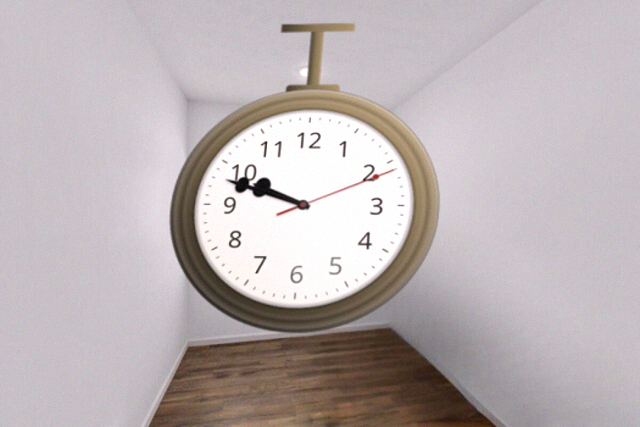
9:48:11
